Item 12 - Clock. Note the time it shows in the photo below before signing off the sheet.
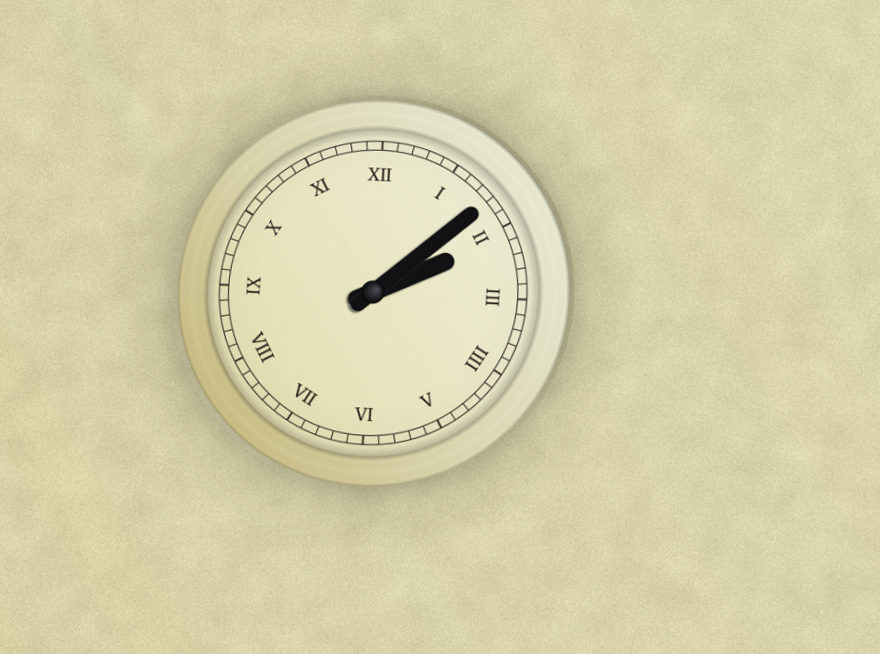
2:08
